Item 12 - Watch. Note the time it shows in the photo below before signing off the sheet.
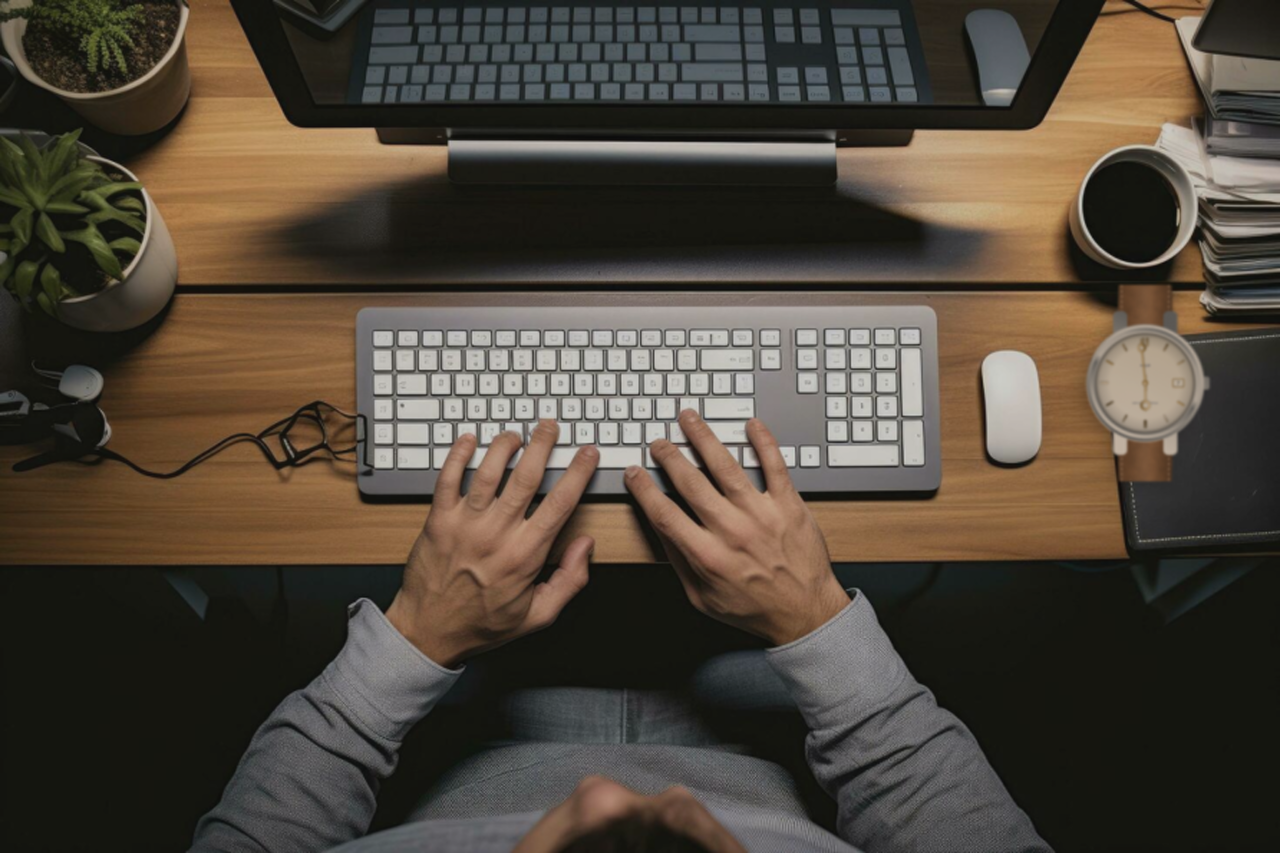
5:59
